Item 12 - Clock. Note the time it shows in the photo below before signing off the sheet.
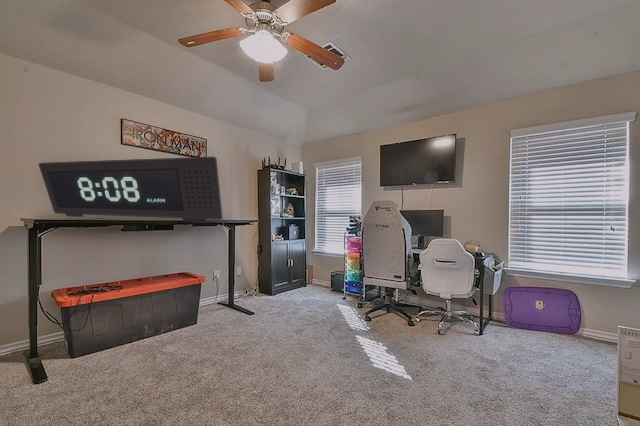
8:08
